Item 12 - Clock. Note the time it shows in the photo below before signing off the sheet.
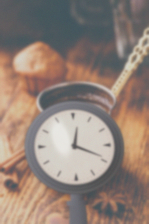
12:19
